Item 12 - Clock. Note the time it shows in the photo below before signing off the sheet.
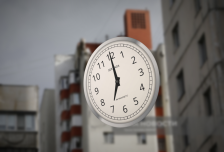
7:00
